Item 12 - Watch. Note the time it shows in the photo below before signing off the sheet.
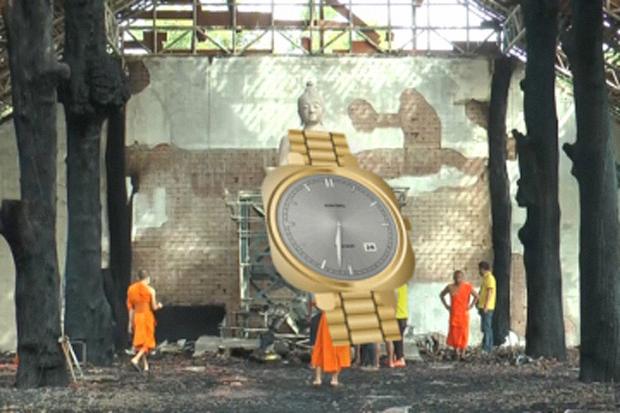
6:32
